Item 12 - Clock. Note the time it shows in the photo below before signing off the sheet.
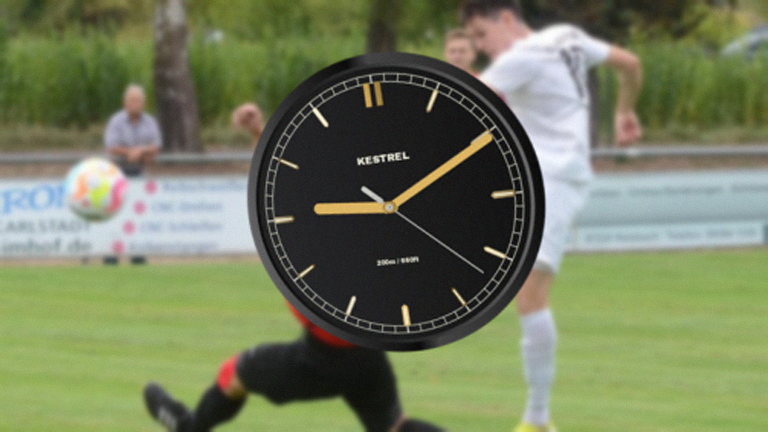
9:10:22
